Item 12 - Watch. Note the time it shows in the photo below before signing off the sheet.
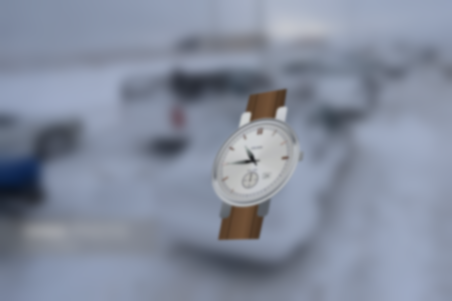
10:45
